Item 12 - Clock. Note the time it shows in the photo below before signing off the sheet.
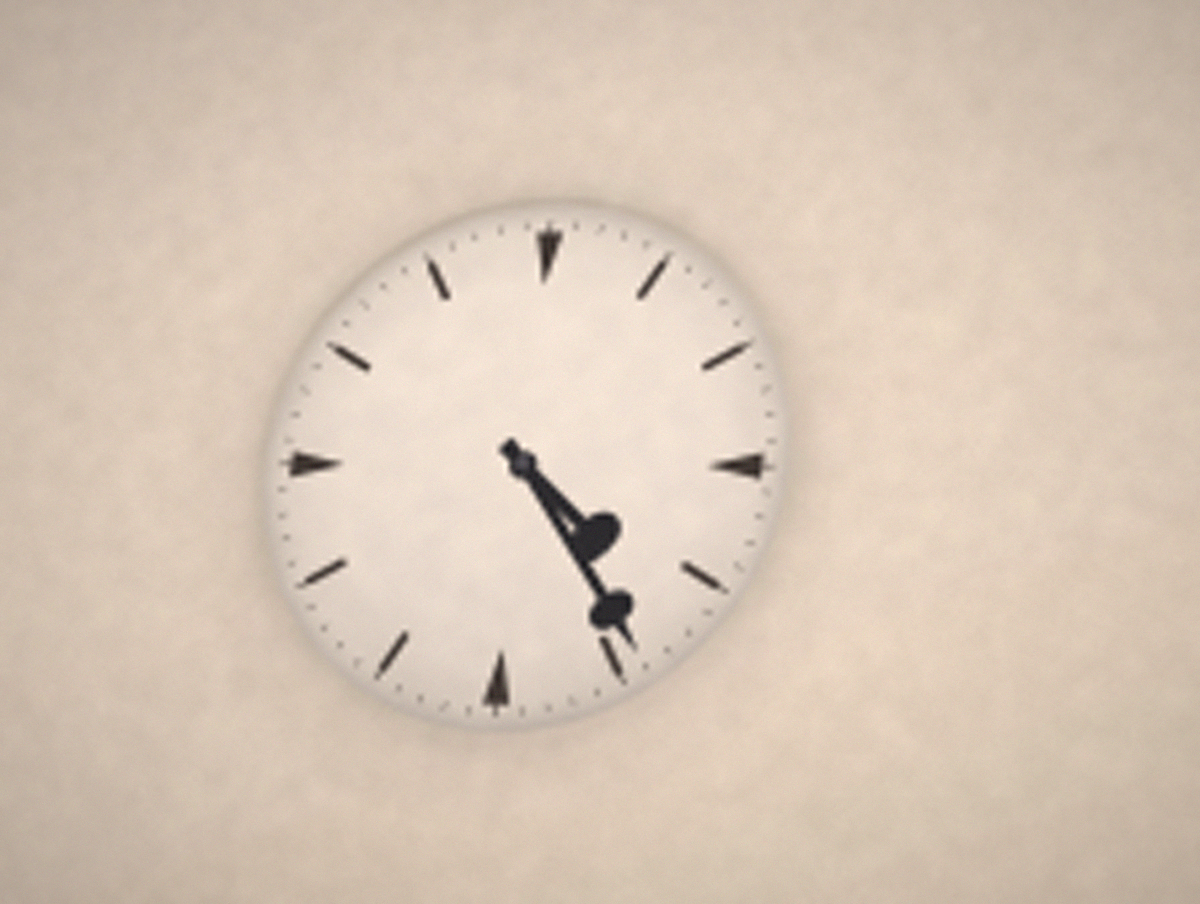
4:24
